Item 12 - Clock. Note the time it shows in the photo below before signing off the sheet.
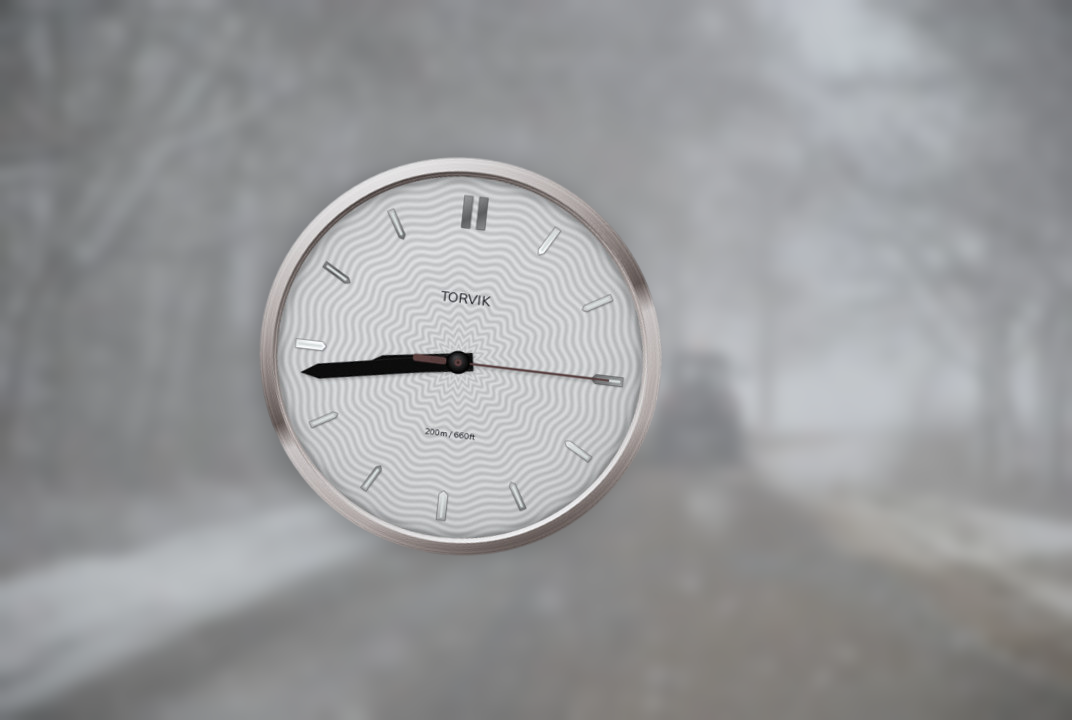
8:43:15
